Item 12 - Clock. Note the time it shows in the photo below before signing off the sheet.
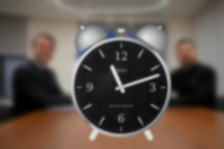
11:12
